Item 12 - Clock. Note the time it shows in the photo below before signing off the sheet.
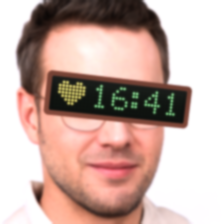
16:41
